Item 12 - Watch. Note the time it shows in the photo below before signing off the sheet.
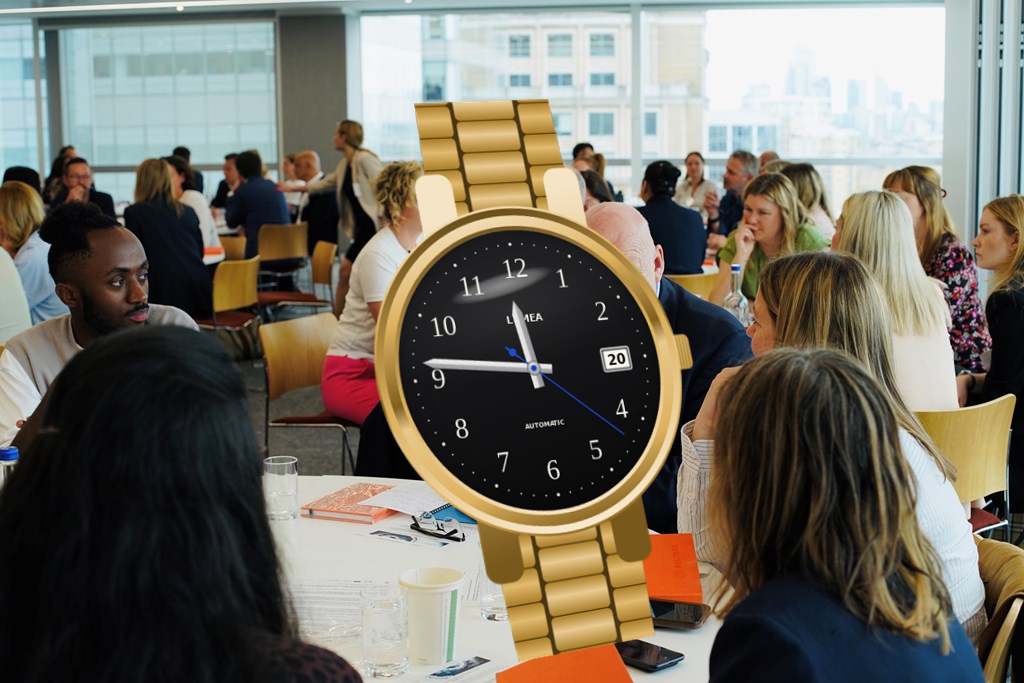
11:46:22
